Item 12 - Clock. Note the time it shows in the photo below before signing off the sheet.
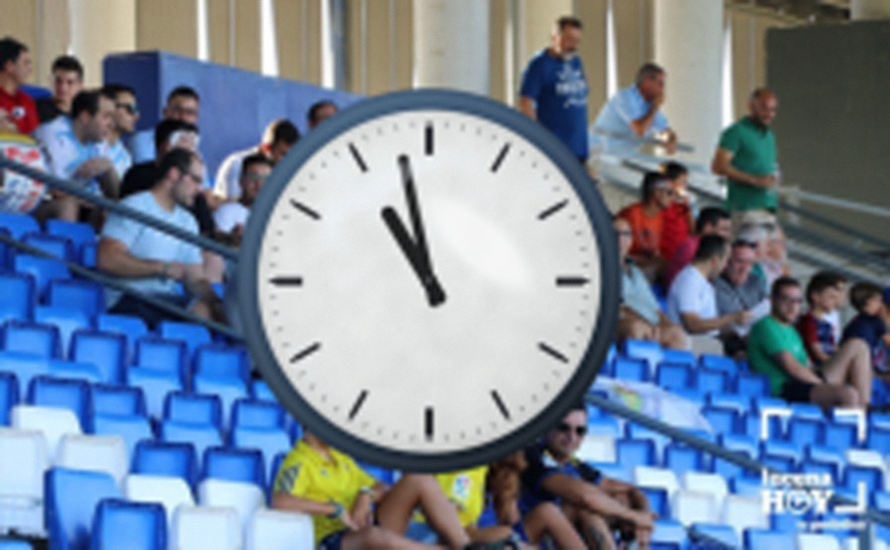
10:58
